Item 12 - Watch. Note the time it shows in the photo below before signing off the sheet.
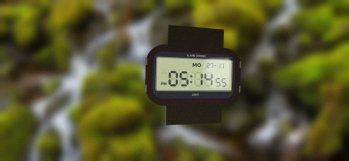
5:14:55
